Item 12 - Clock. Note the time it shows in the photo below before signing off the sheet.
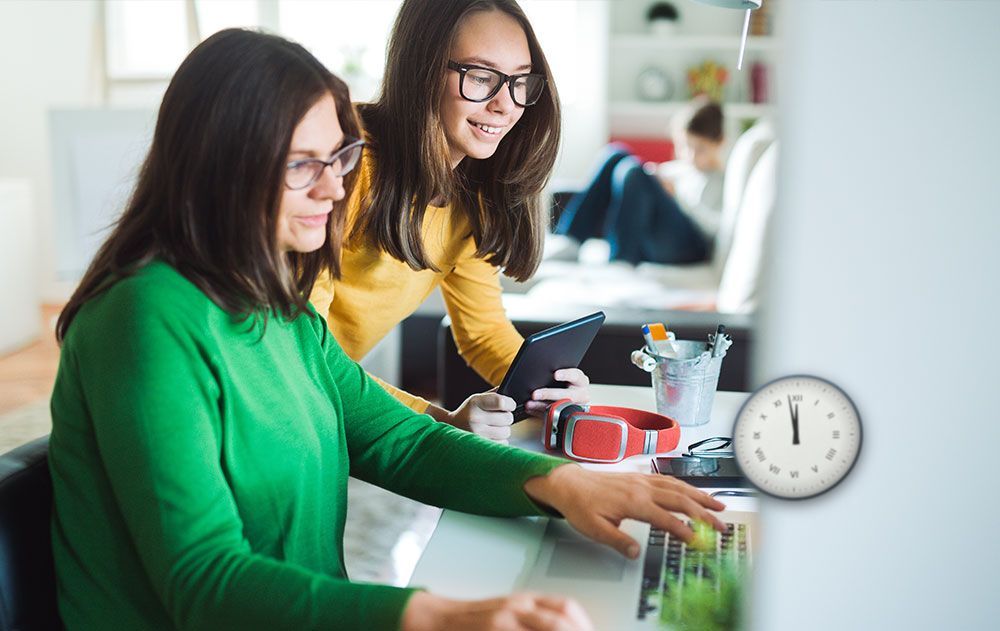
11:58
